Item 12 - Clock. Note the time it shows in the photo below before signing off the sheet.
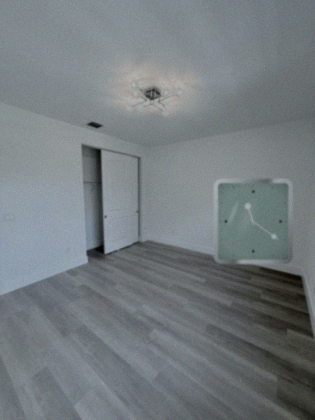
11:21
